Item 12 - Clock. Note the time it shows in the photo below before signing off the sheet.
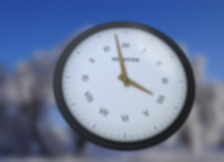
3:58
